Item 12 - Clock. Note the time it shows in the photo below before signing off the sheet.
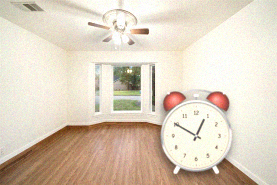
12:50
